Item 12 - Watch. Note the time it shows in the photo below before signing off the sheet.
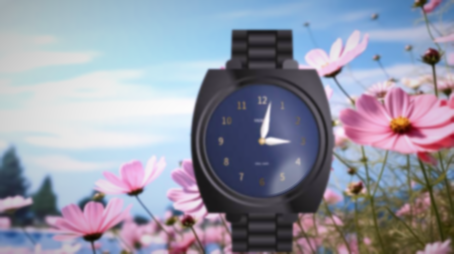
3:02
